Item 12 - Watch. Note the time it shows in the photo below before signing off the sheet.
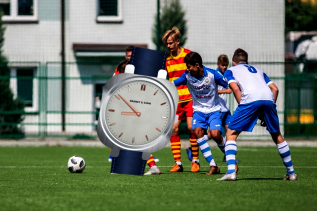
8:51
